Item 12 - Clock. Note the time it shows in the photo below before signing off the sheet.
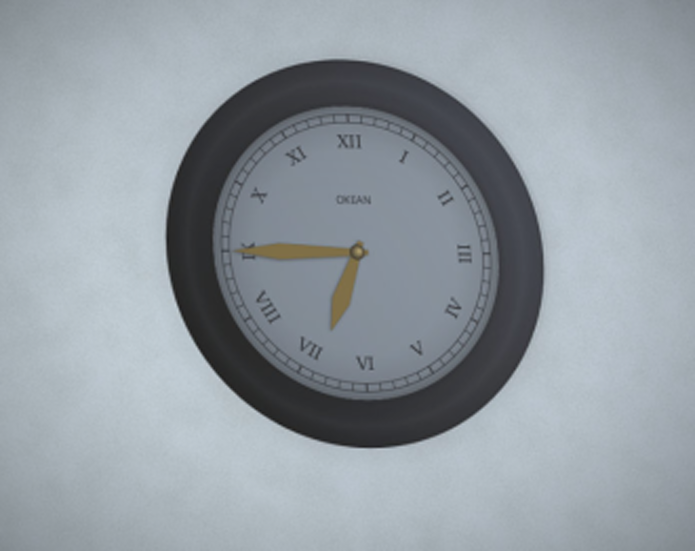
6:45
